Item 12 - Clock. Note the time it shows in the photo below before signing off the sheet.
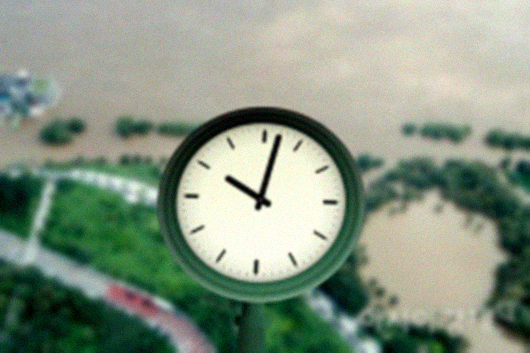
10:02
